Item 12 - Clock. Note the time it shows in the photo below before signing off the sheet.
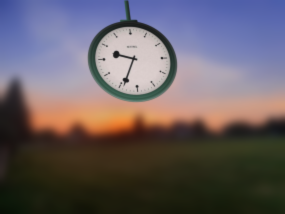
9:34
